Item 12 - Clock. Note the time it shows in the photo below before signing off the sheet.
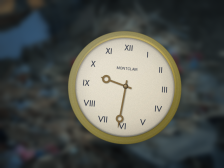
9:31
